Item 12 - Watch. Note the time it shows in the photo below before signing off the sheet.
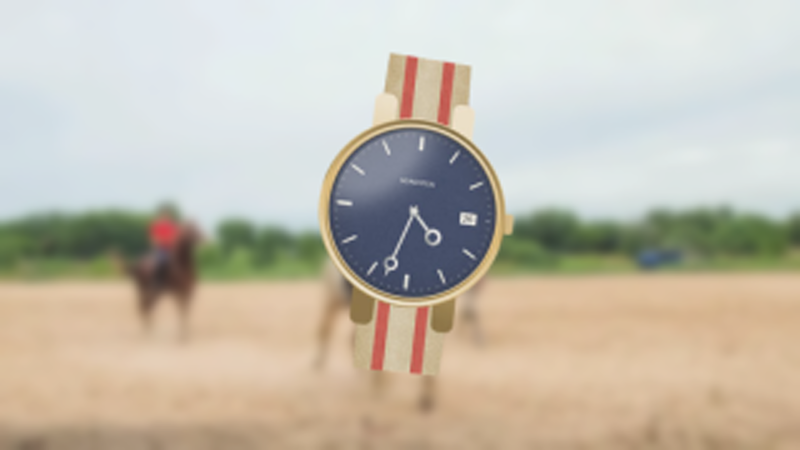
4:33
